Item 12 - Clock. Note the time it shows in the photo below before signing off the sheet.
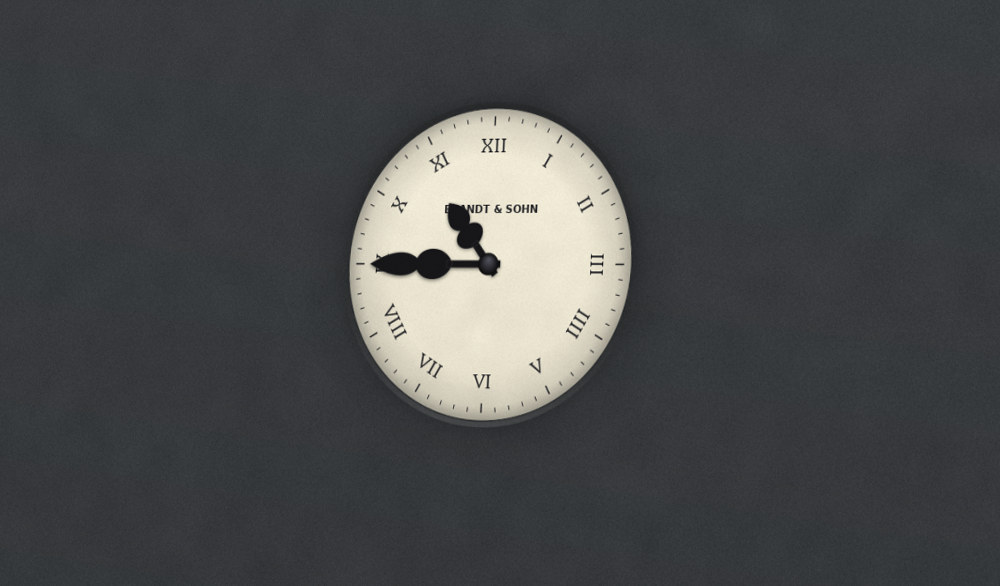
10:45
